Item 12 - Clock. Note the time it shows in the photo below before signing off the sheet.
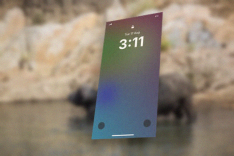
3:11
